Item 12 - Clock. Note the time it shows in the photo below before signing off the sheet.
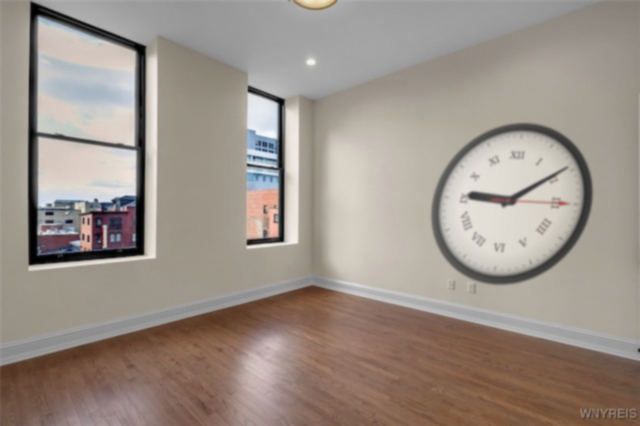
9:09:15
